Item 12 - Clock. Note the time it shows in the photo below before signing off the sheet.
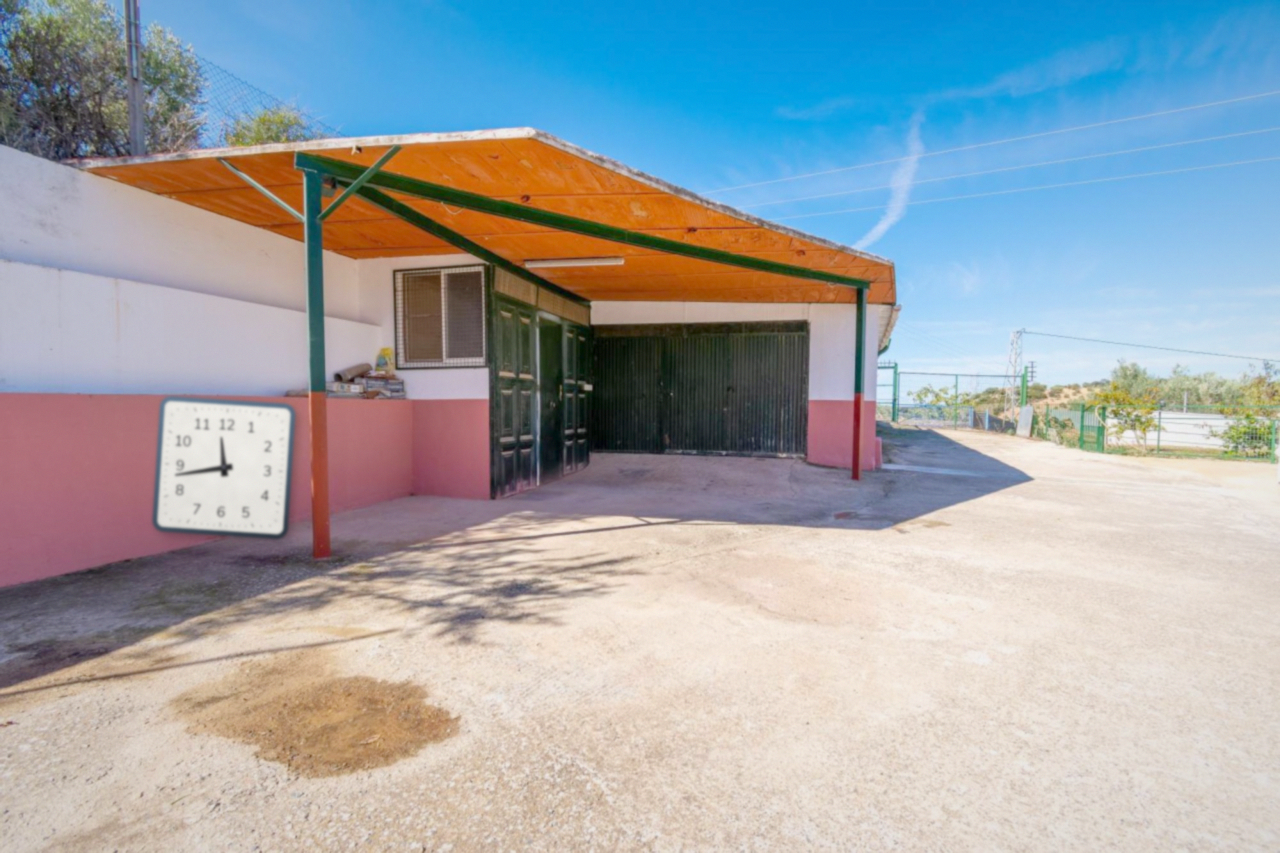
11:43
